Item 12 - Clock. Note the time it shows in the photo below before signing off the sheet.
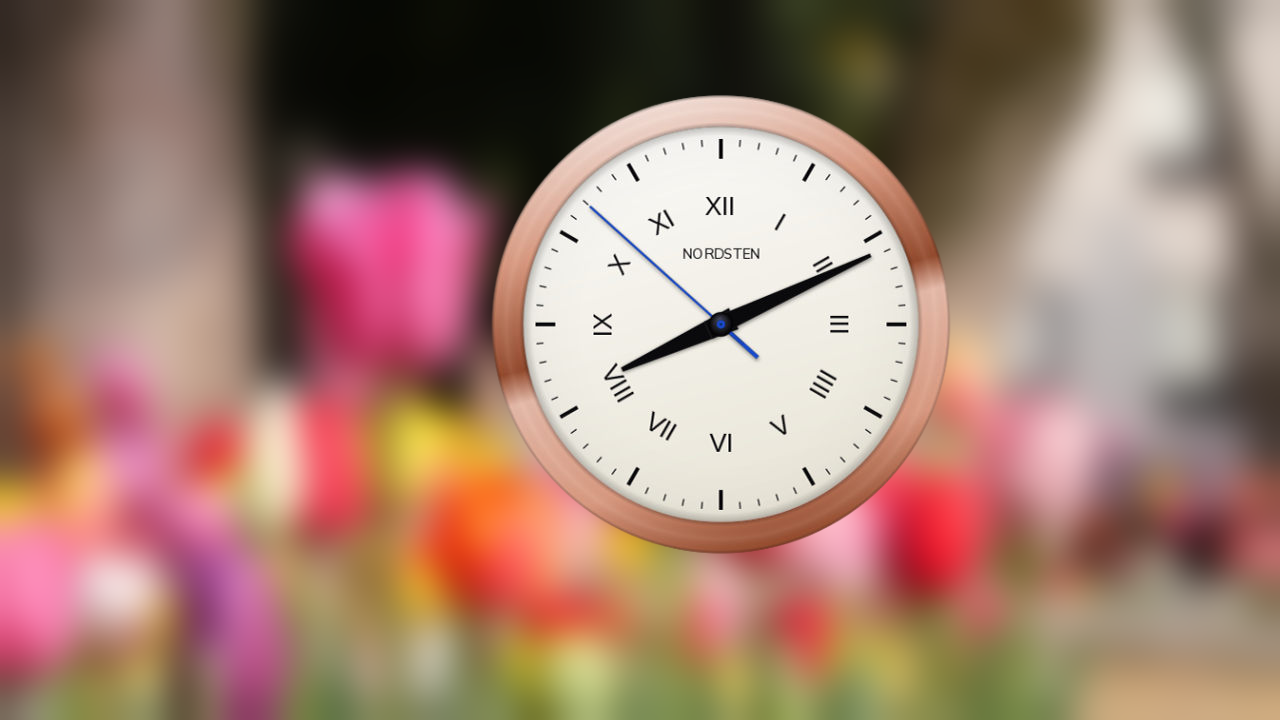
8:10:52
